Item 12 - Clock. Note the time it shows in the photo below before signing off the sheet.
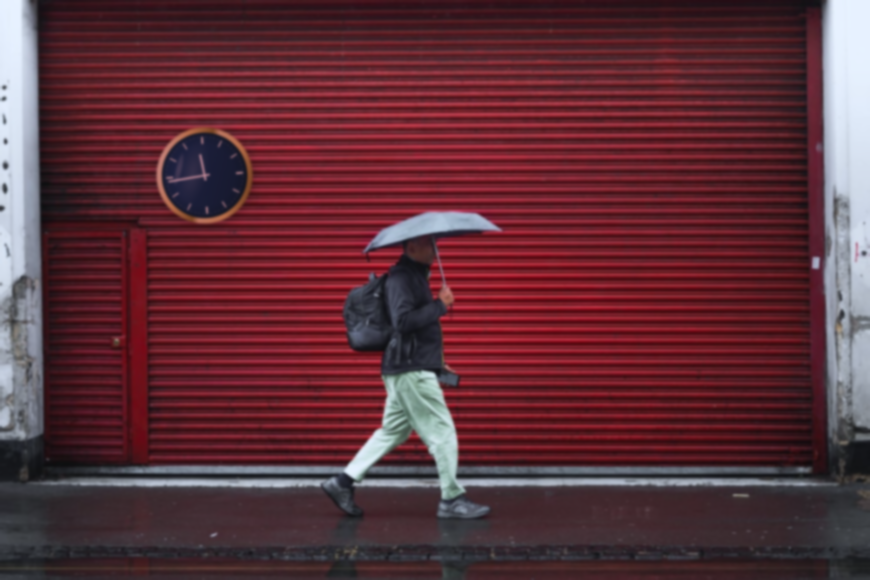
11:44
